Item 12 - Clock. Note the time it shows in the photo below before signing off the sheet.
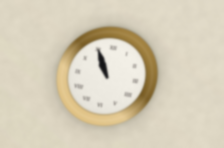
10:55
